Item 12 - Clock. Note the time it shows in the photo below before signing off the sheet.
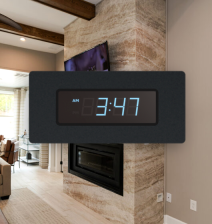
3:47
